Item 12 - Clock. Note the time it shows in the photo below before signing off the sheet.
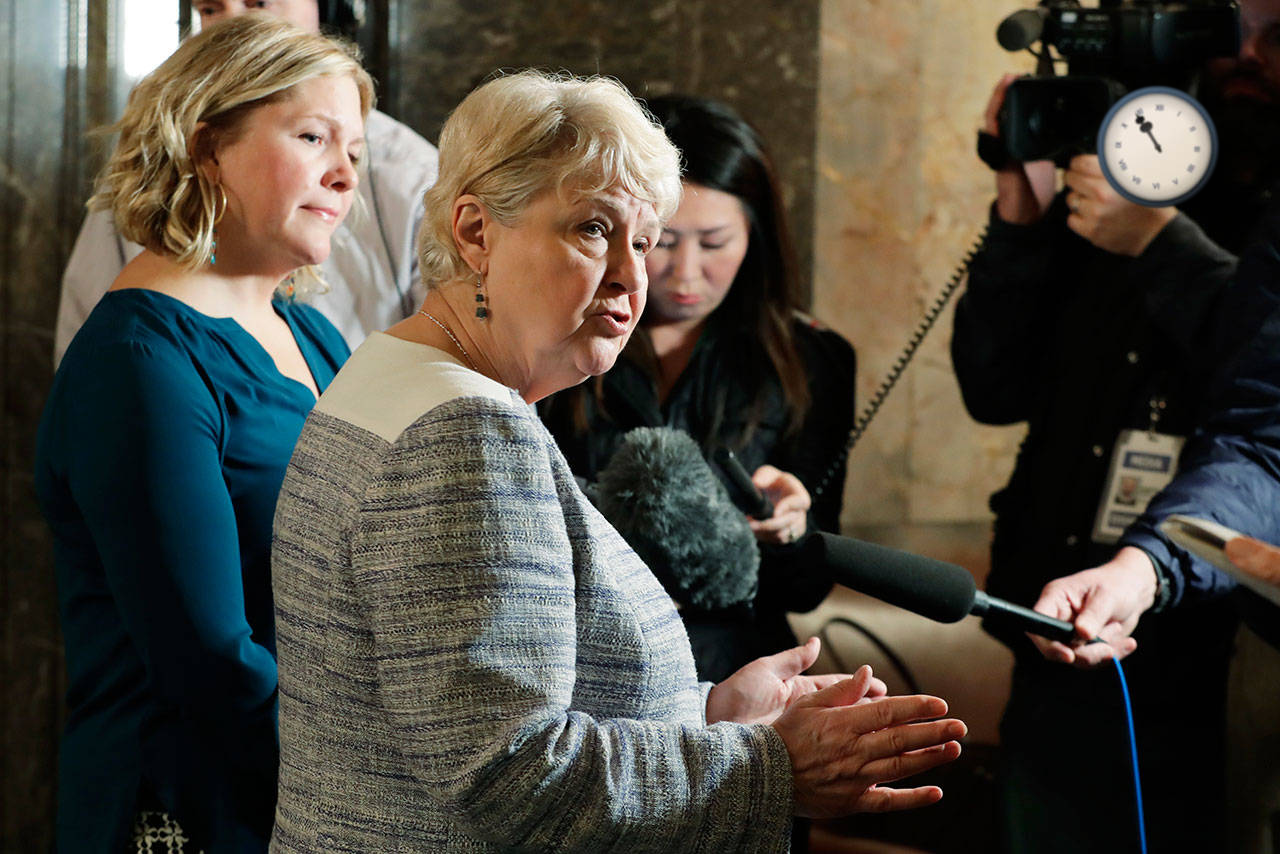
10:54
